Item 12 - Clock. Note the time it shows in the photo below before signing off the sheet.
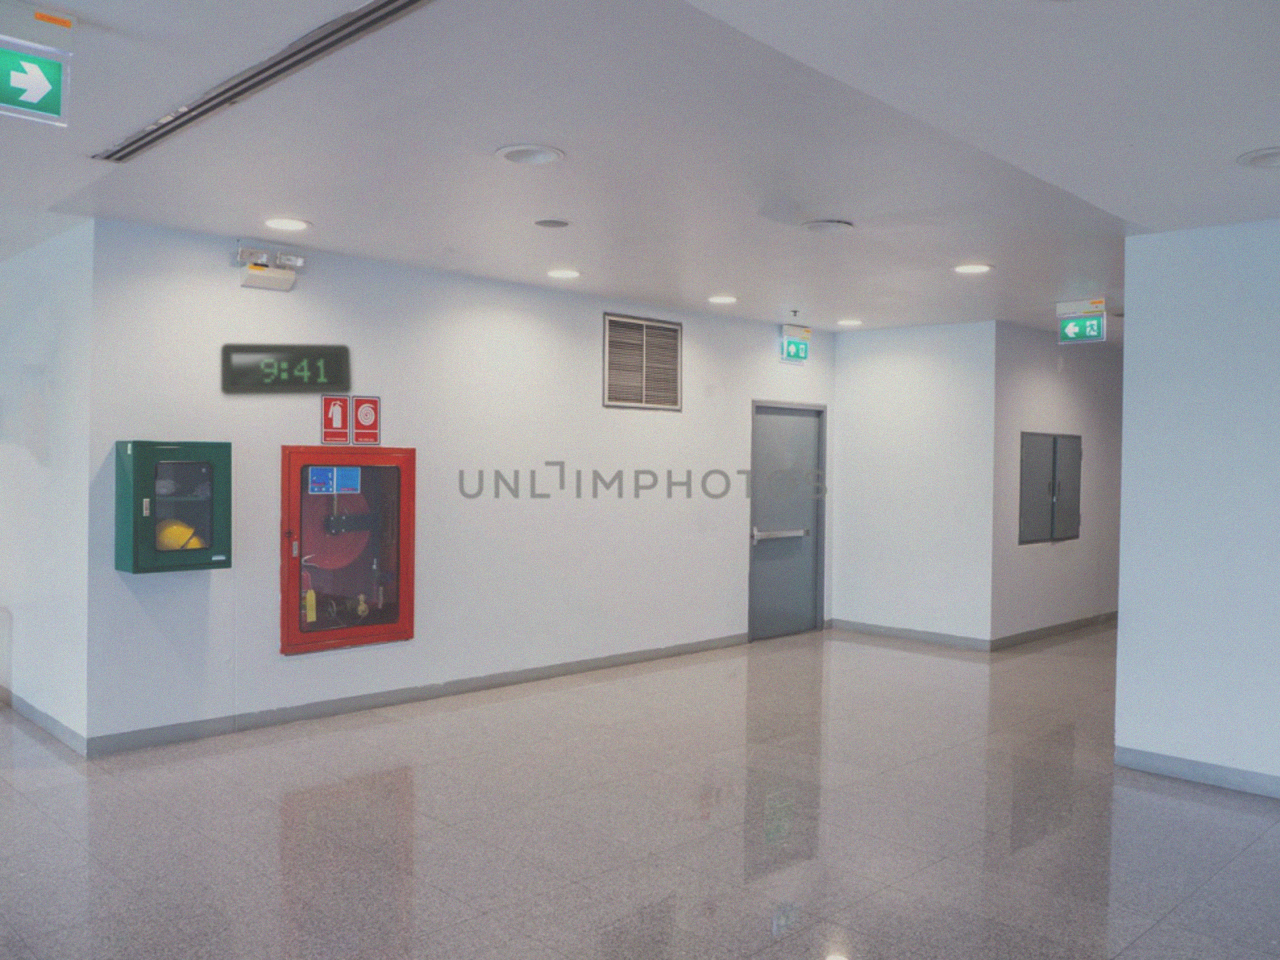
9:41
